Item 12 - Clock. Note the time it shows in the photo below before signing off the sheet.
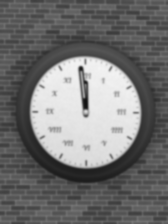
11:59
